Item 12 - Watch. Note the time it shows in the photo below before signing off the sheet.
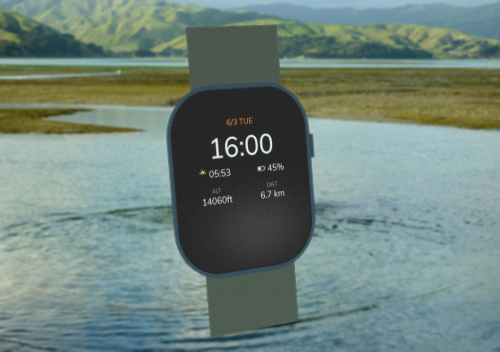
16:00
